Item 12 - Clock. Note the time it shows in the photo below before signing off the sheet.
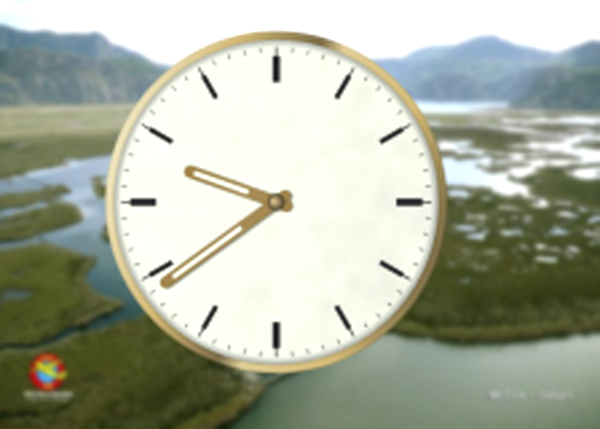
9:39
